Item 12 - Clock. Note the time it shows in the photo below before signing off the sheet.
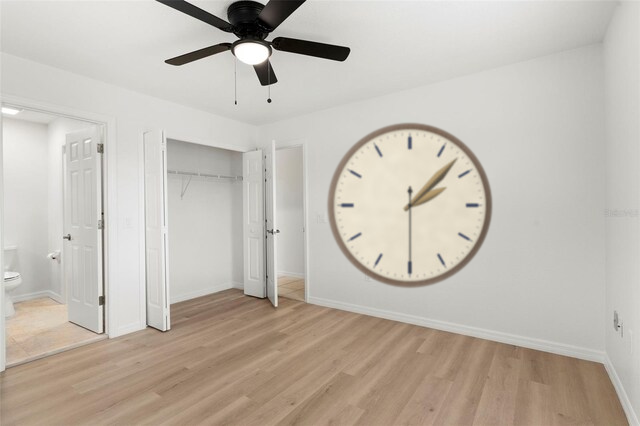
2:07:30
